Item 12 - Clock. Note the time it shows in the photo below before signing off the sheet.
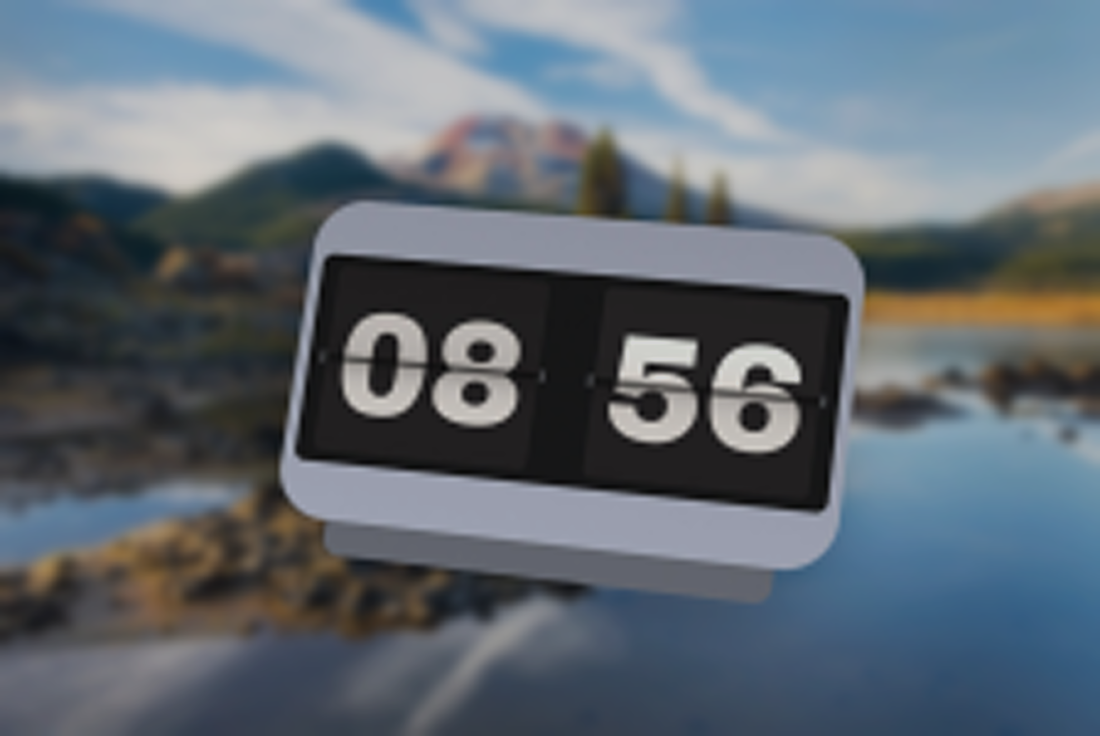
8:56
